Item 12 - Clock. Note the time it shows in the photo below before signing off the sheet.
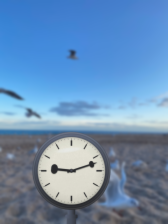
9:12
